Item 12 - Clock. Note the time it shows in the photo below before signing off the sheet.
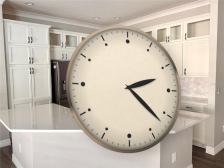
2:22
